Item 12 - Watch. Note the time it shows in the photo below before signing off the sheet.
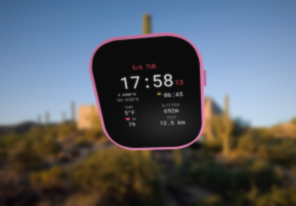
17:58
